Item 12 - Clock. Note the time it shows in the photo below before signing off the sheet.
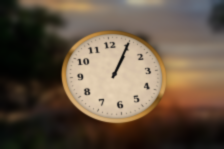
1:05
